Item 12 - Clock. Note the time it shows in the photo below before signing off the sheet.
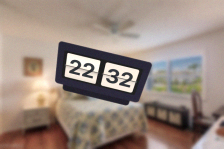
22:32
